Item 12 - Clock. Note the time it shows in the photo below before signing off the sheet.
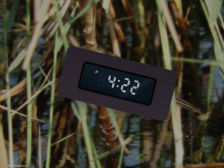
4:22
